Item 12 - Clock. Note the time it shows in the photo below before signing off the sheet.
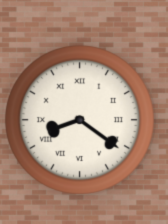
8:21
